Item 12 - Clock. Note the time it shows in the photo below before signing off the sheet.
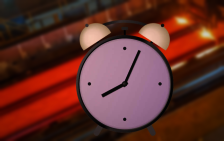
8:04
